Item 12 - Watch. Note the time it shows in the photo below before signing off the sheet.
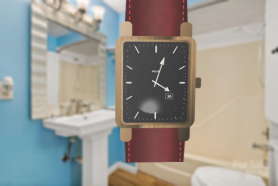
4:03
